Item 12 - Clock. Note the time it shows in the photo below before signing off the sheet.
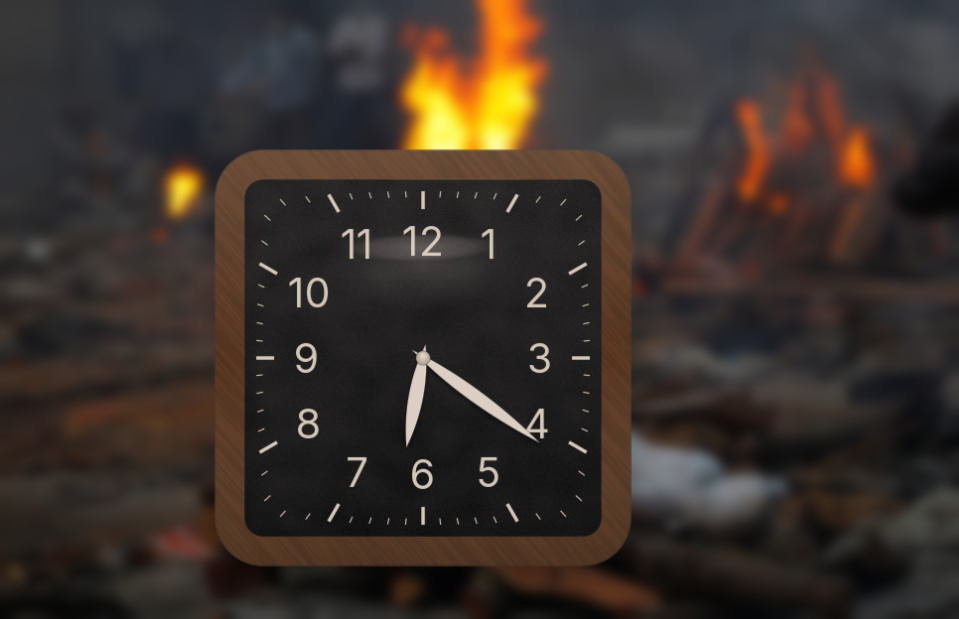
6:21
